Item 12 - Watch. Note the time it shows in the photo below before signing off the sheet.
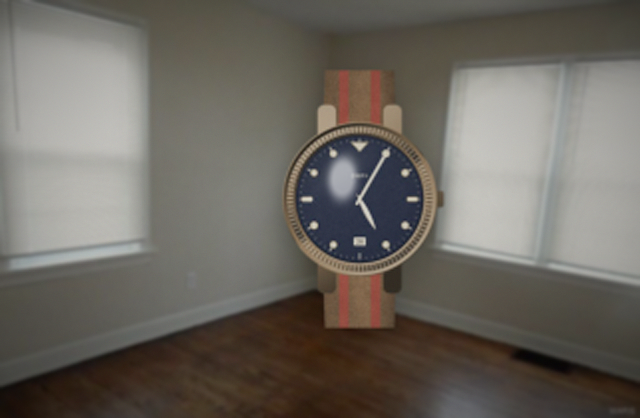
5:05
